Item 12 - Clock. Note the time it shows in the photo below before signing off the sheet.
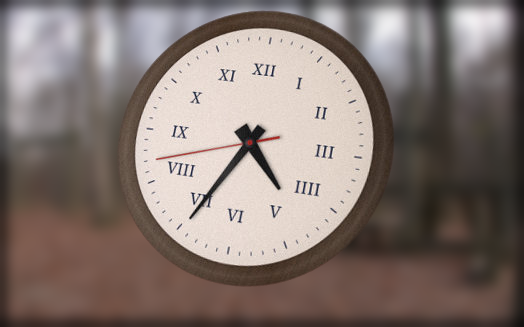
4:34:42
